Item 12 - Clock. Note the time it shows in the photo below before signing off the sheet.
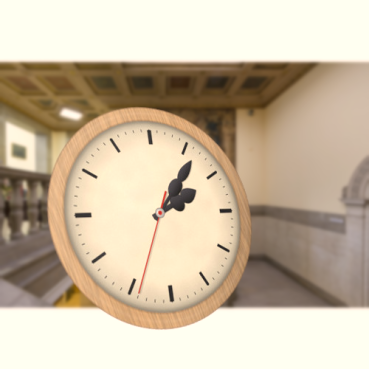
2:06:34
